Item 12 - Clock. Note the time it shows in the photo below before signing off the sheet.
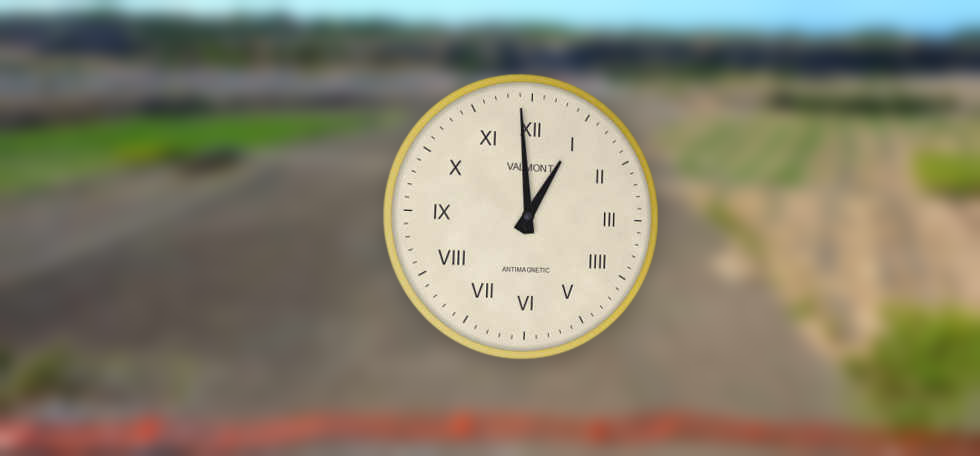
12:59
